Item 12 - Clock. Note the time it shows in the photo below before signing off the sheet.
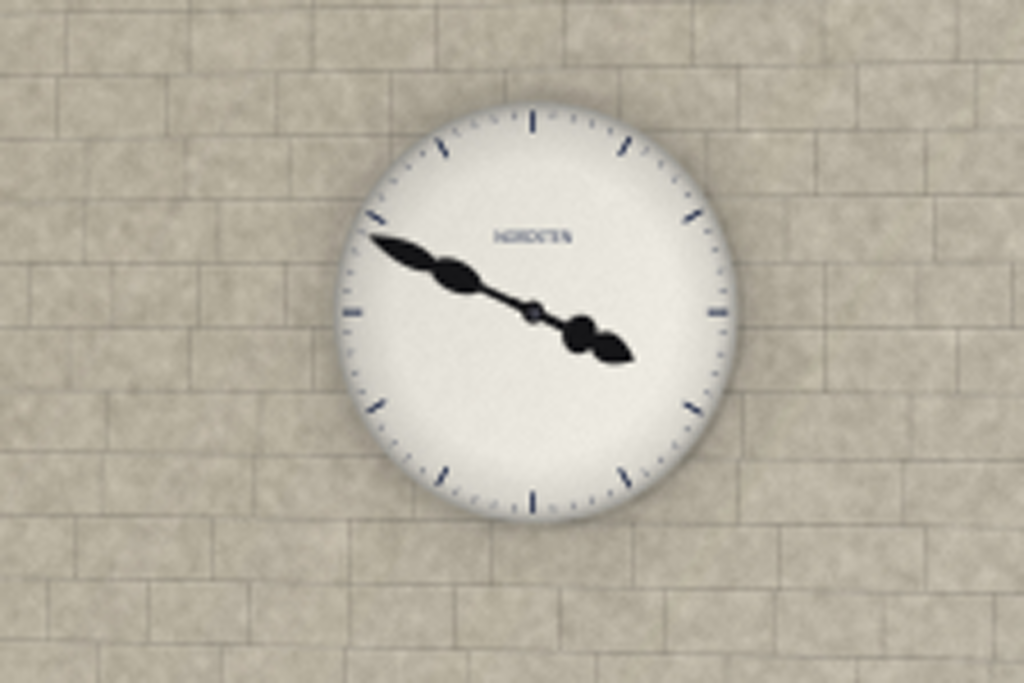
3:49
